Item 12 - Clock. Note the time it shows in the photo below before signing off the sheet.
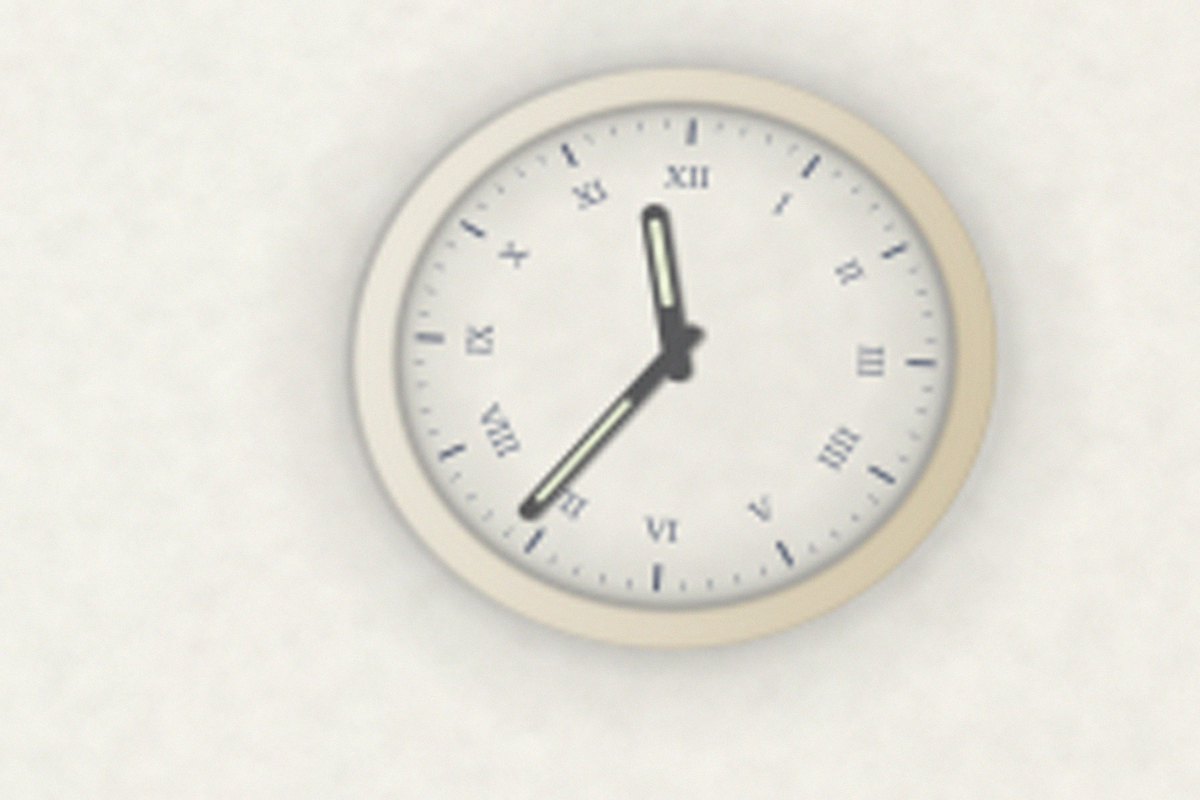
11:36
